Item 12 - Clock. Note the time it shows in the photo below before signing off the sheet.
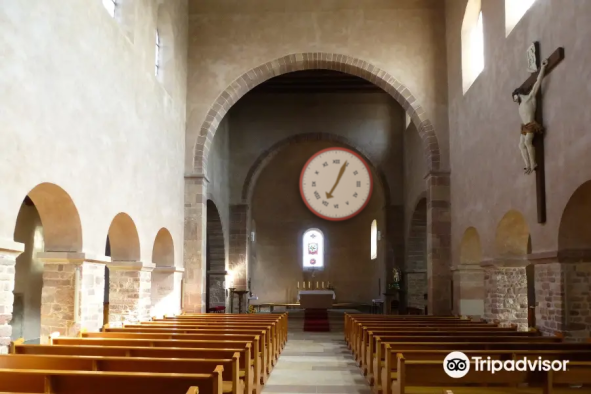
7:04
